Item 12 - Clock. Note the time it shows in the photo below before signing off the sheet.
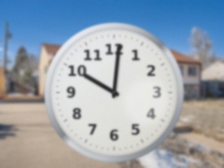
10:01
